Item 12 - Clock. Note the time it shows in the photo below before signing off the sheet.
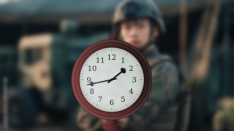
1:43
